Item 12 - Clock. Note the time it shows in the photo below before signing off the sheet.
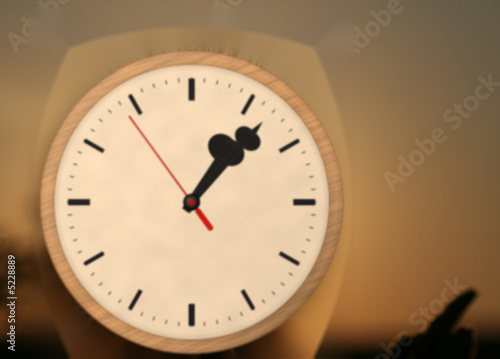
1:06:54
